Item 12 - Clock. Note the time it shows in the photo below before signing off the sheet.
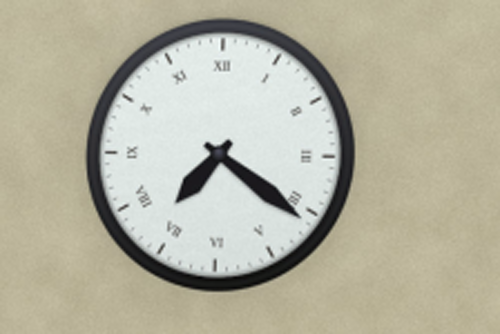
7:21
